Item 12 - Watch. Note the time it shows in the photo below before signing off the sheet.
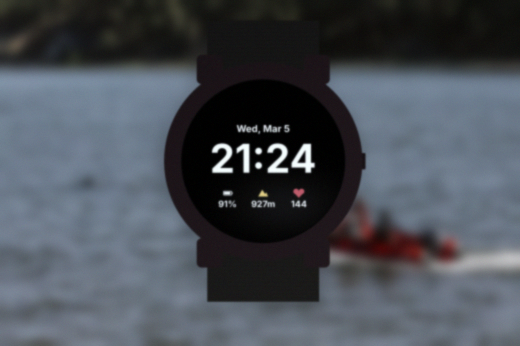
21:24
